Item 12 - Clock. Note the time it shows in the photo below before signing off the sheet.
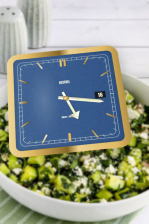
5:17
